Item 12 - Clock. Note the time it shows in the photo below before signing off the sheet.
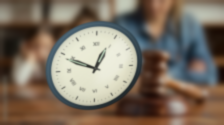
12:49
